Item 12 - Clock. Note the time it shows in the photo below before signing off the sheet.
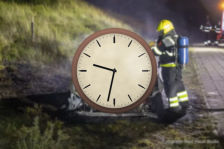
9:32
